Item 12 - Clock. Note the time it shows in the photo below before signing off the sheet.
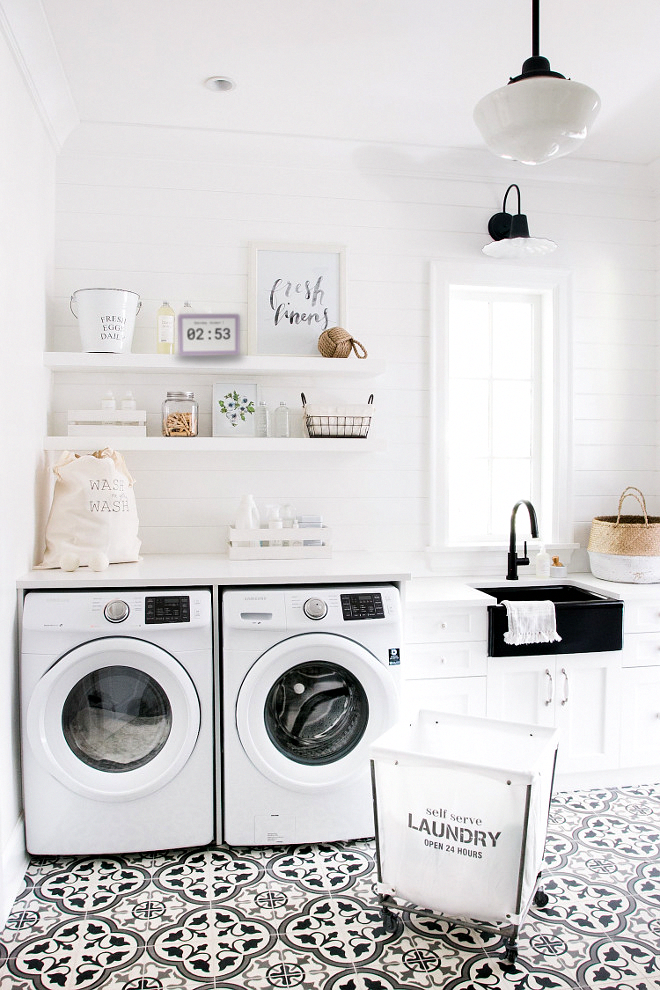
2:53
